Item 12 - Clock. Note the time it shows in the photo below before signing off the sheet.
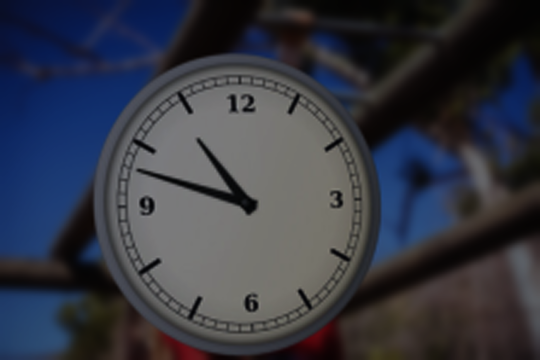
10:48
